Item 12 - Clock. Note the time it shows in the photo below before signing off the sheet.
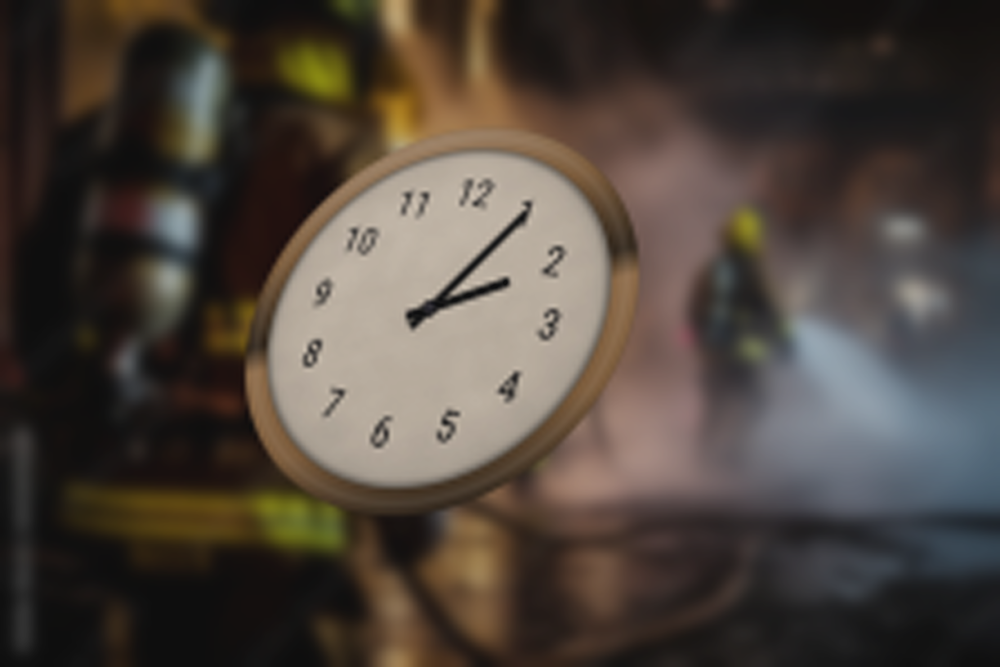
2:05
